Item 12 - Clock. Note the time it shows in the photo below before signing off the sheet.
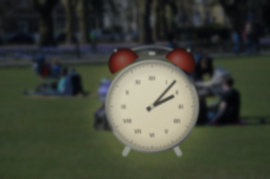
2:07
